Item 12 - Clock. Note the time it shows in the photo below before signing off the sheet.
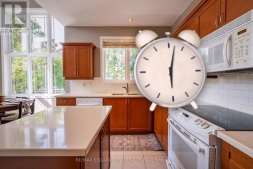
6:02
